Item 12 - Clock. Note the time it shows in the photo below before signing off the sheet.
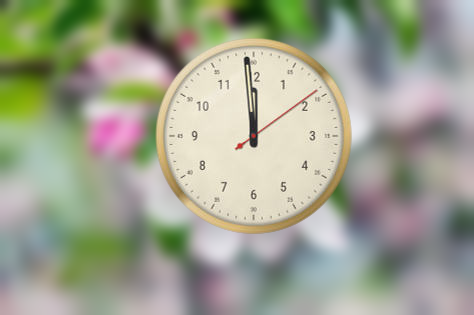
11:59:09
